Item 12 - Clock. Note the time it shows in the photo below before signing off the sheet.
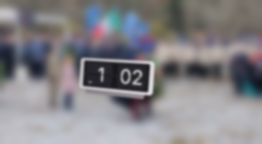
1:02
